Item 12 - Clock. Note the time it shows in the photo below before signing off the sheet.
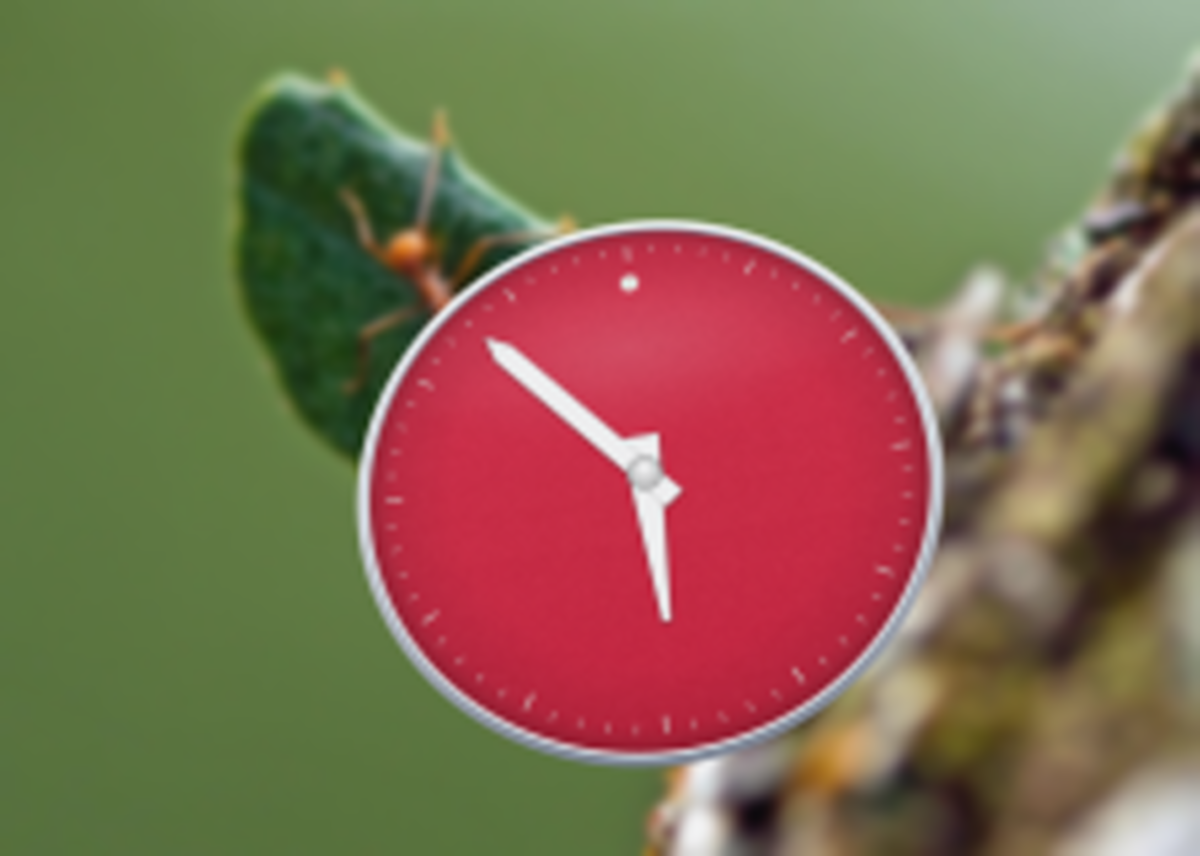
5:53
